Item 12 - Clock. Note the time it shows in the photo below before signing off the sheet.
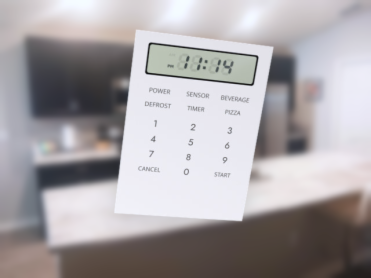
11:14
